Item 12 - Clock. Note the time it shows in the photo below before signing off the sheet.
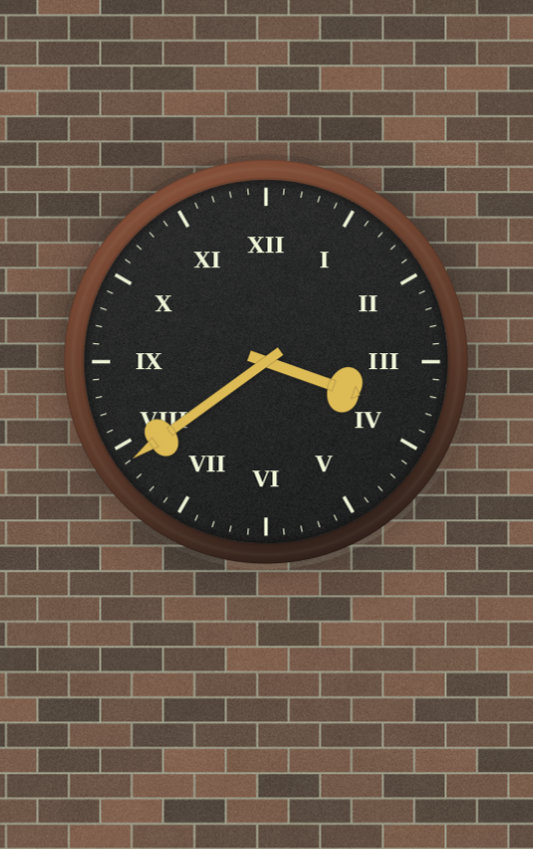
3:39
